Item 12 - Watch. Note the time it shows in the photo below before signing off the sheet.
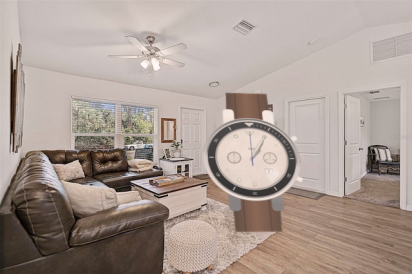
1:05
